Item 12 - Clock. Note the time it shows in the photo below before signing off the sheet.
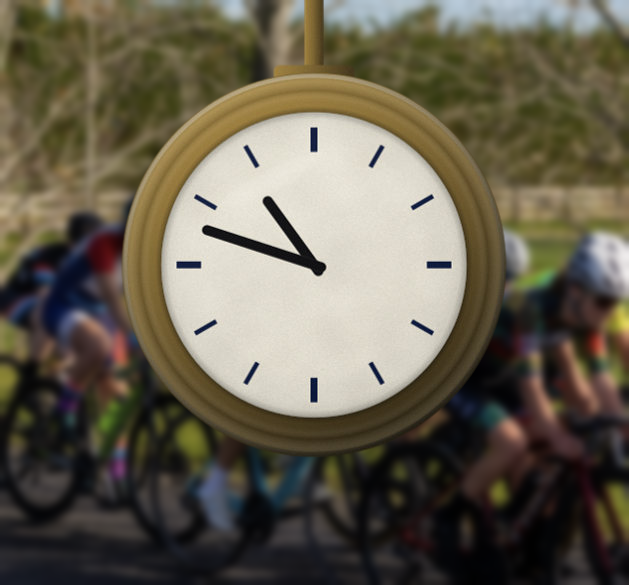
10:48
